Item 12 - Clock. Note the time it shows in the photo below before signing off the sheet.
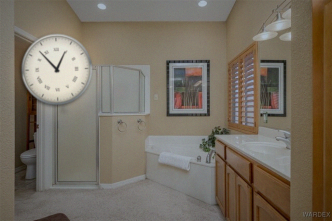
12:53
